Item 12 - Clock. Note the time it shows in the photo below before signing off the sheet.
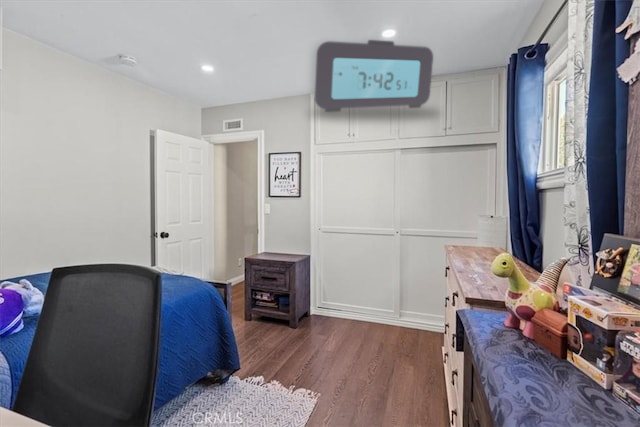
7:42:51
